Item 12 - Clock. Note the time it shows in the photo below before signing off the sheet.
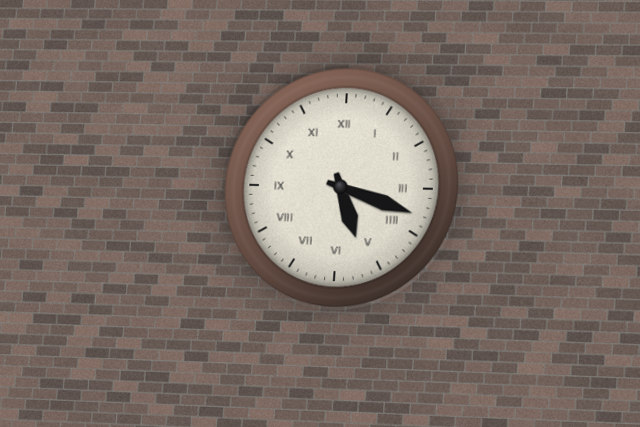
5:18
